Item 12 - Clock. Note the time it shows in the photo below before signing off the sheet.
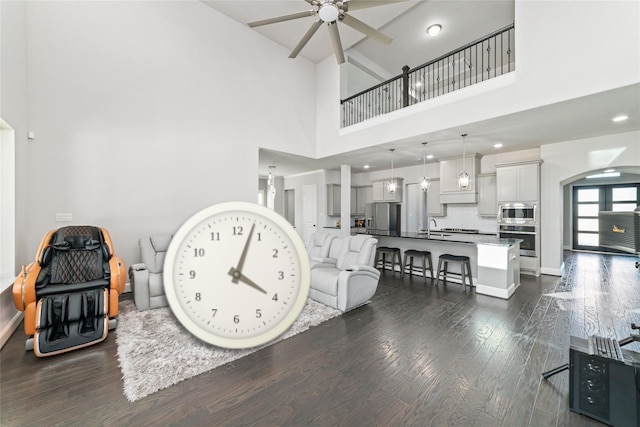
4:03
